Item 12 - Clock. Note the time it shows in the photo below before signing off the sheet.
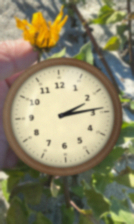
2:14
